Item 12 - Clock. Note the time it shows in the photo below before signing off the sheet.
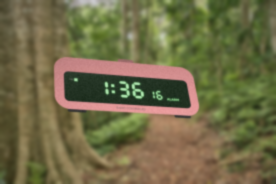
1:36:16
